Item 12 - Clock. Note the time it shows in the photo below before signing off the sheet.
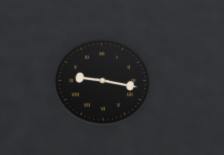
9:17
